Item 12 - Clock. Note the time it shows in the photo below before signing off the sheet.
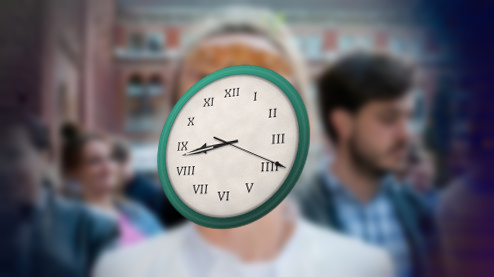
8:43:19
